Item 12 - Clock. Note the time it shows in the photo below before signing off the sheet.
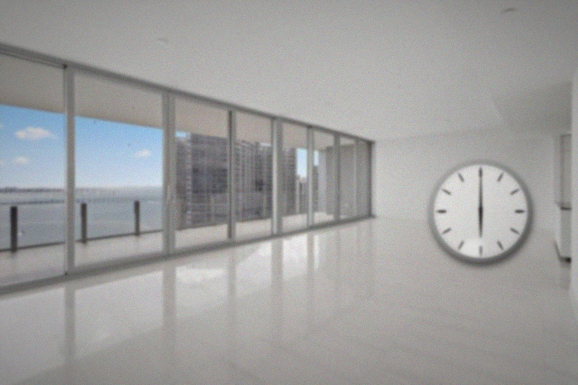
6:00
